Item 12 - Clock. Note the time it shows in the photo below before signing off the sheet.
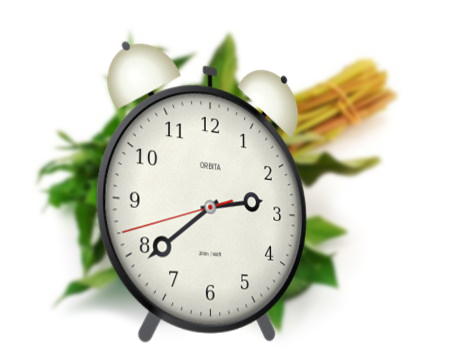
2:38:42
